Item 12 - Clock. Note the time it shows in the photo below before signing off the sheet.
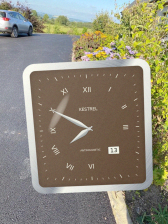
7:50
